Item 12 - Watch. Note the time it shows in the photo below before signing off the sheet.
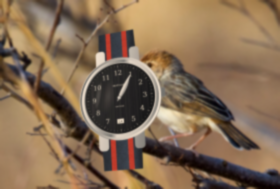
1:05
